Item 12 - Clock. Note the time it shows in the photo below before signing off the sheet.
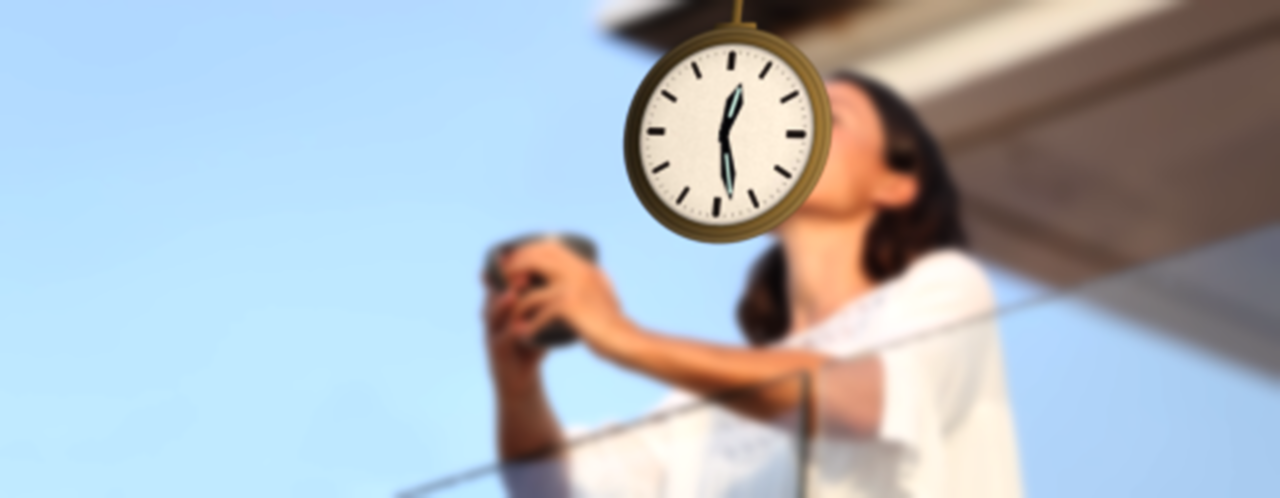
12:28
